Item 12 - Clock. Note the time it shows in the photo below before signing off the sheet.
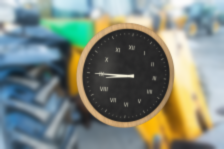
8:45
